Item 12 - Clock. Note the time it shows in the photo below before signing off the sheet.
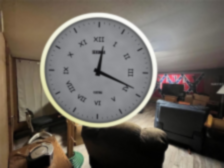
12:19
